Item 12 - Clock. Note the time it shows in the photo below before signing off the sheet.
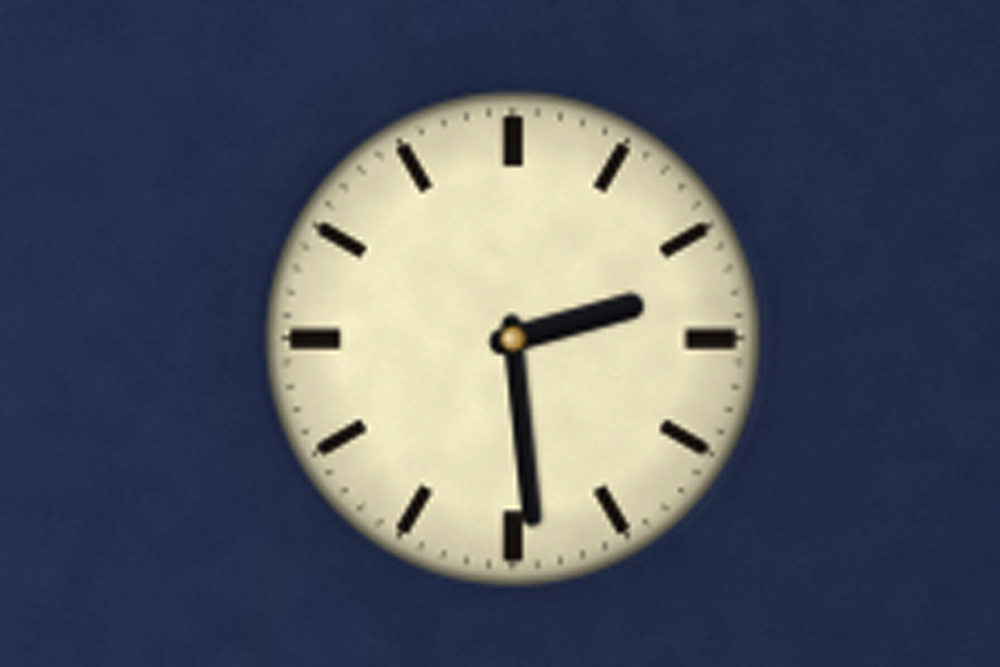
2:29
